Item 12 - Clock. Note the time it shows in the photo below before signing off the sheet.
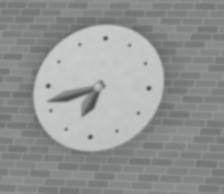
6:42
